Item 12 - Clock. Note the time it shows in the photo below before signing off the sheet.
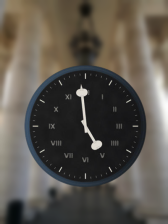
4:59
